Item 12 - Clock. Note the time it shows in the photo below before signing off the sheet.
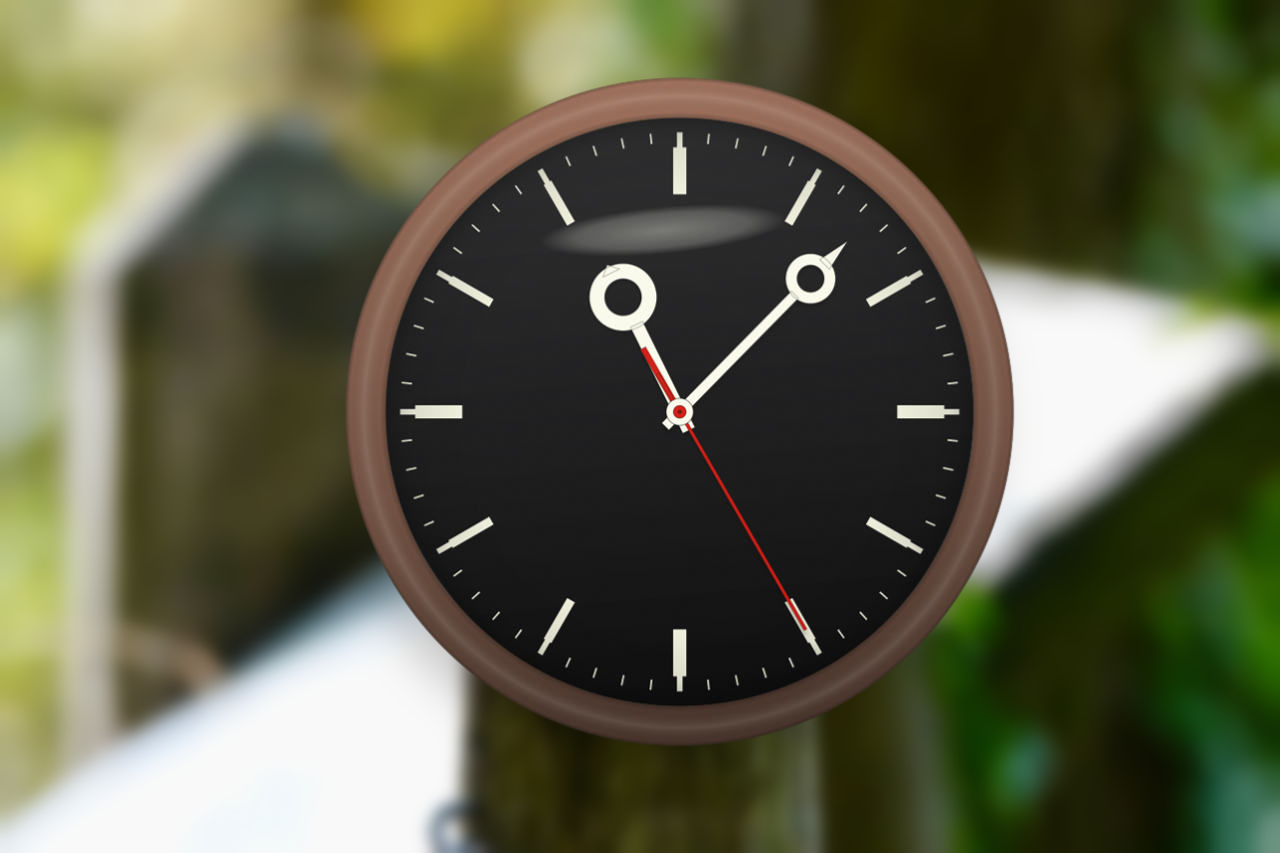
11:07:25
